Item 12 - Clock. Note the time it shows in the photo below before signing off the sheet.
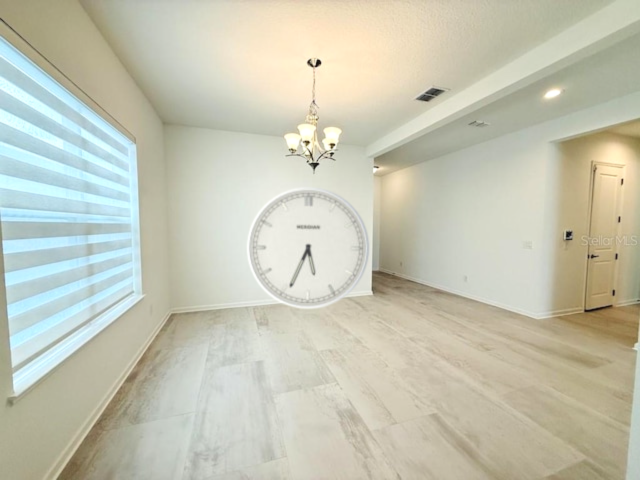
5:34
